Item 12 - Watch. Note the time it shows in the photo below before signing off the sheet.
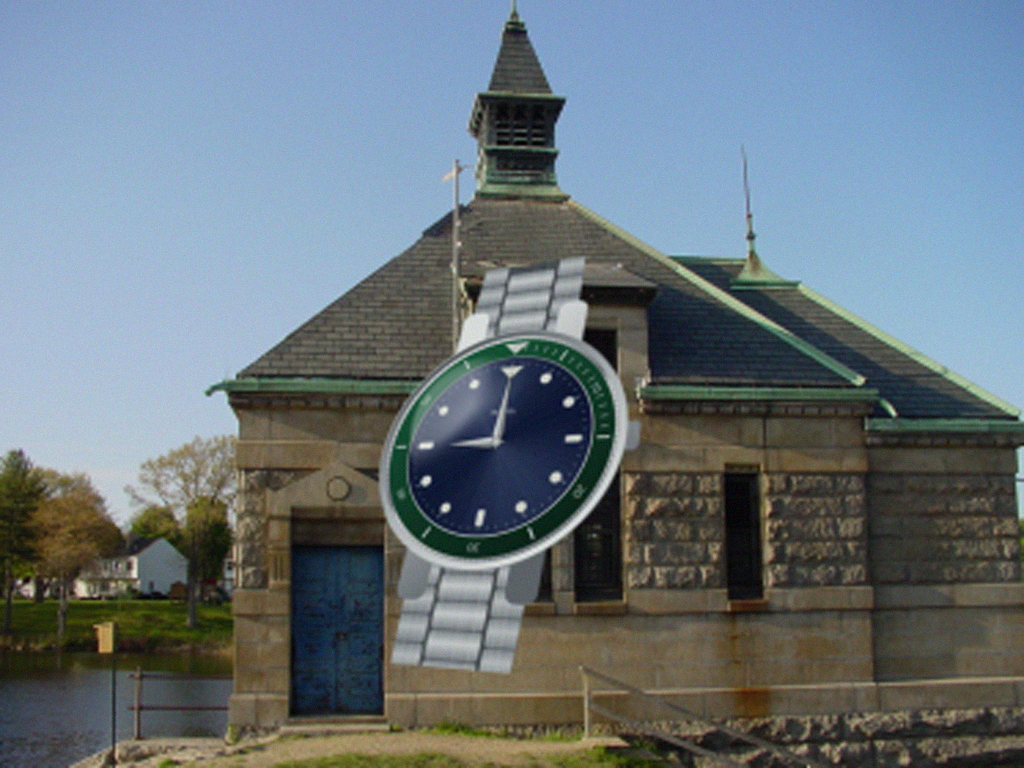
9:00
